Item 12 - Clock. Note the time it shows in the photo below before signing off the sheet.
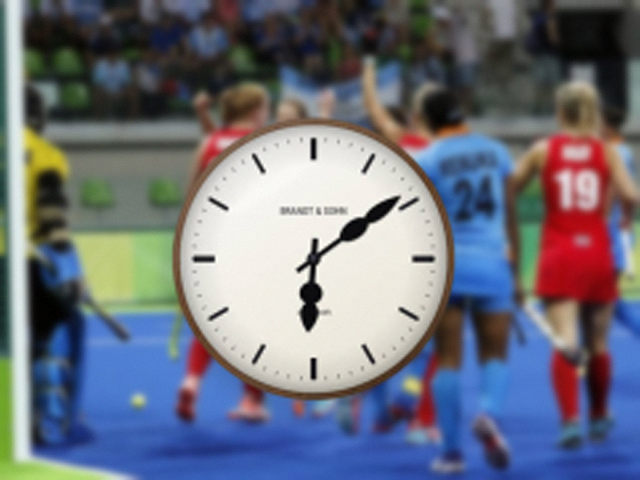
6:09
